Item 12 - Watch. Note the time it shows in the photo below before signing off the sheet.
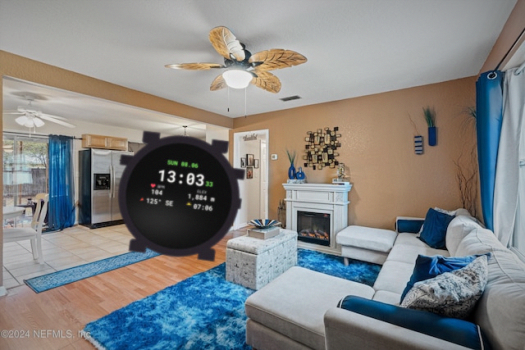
13:03
